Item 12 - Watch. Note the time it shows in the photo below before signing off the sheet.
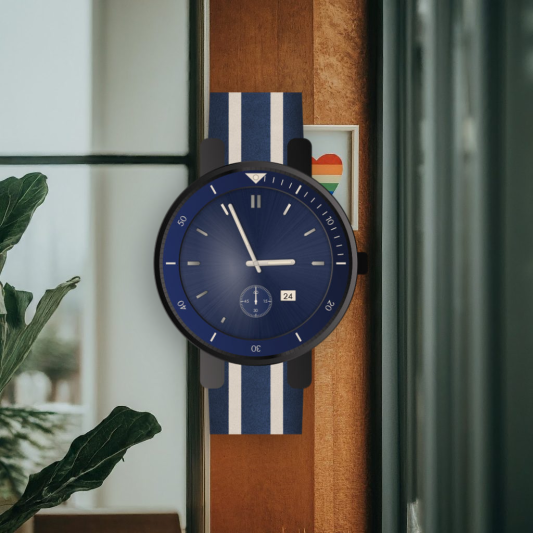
2:56
